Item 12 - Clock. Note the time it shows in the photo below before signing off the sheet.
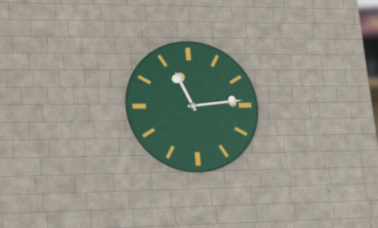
11:14
